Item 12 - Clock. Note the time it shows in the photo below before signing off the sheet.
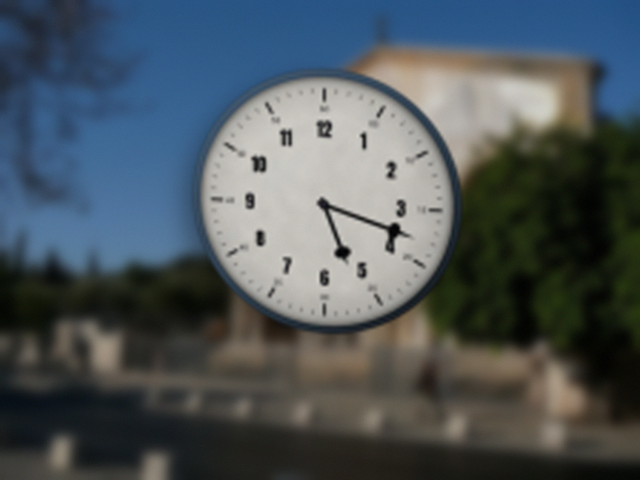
5:18
